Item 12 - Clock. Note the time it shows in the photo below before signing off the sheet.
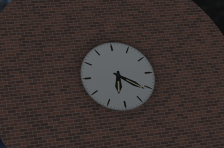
6:21
